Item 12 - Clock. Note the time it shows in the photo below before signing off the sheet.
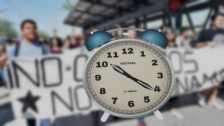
10:21
